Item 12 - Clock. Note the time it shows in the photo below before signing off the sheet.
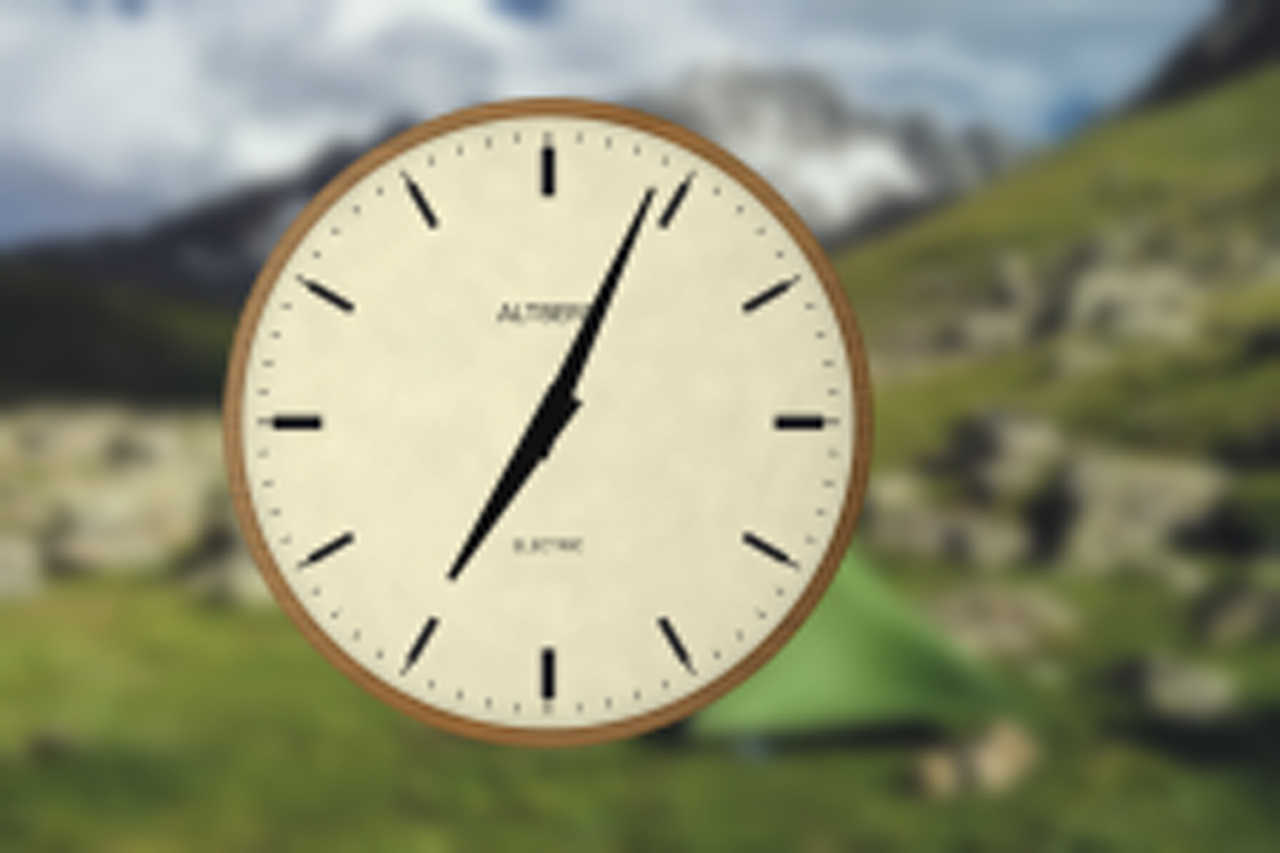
7:04
